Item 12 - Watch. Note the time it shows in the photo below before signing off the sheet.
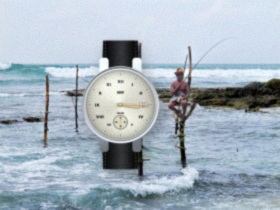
3:15
